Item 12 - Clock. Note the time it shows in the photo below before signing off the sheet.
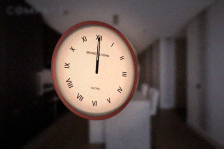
12:00
